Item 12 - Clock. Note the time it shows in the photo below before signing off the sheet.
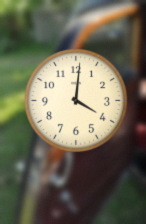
4:01
